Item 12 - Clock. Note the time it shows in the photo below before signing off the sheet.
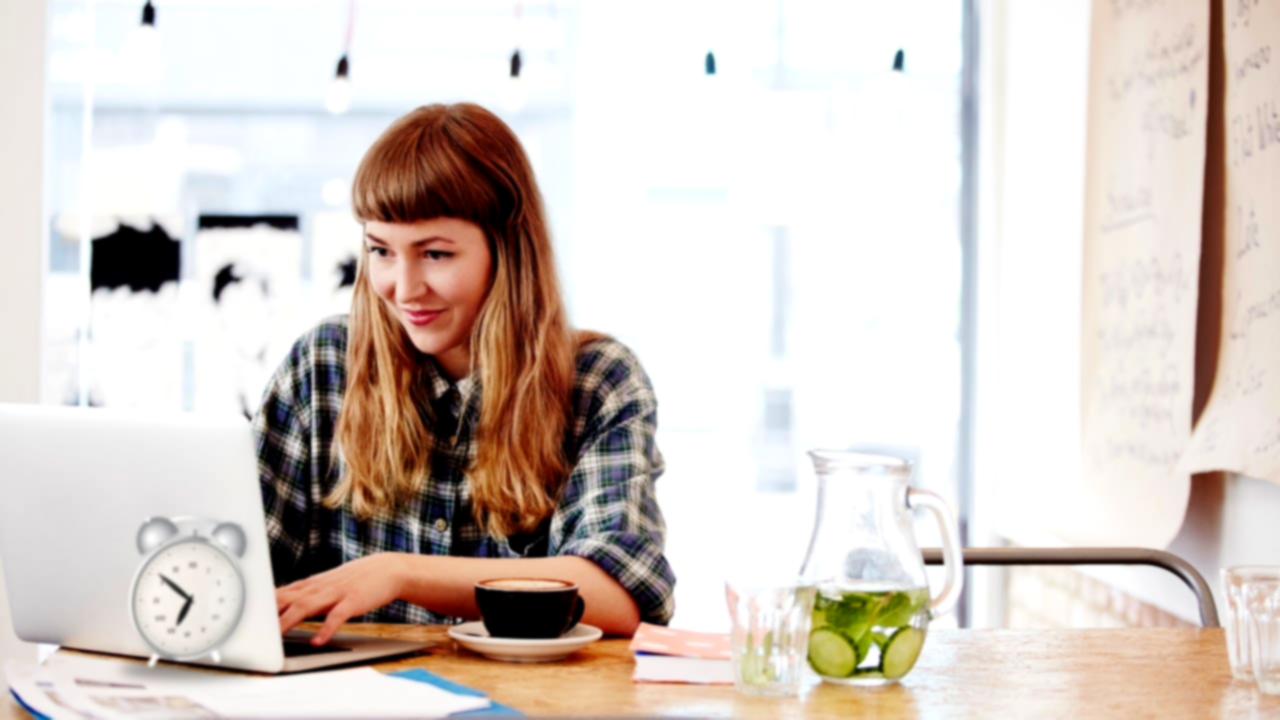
6:51
